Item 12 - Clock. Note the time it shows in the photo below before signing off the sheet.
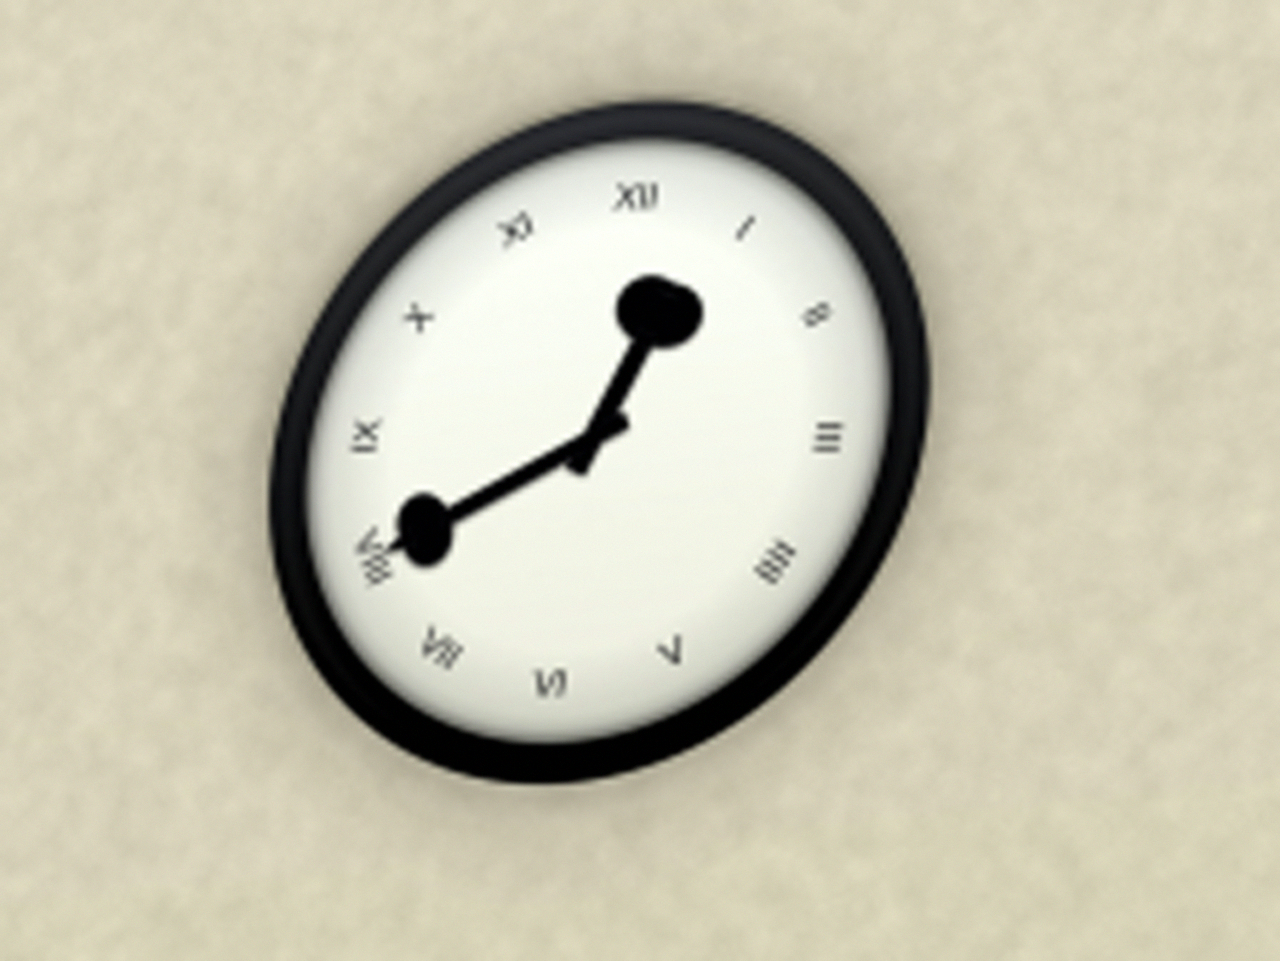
12:40
